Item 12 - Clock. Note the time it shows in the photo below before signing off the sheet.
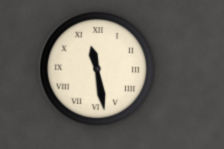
11:28
